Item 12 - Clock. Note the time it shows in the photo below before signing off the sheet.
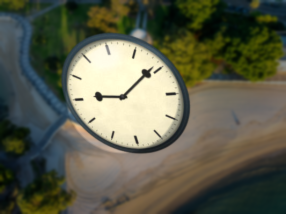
9:09
